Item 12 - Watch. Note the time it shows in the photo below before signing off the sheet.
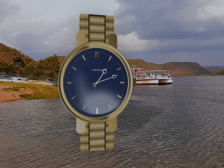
1:12
